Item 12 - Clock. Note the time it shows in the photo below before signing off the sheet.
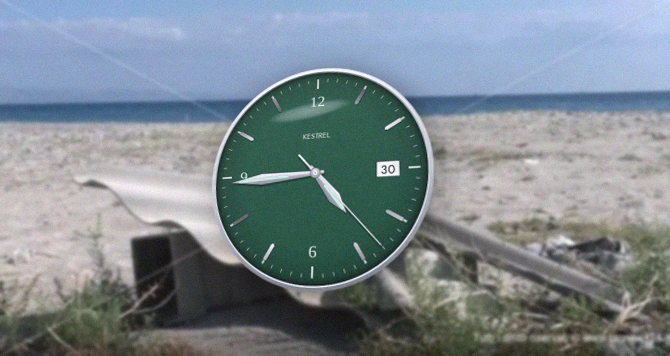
4:44:23
